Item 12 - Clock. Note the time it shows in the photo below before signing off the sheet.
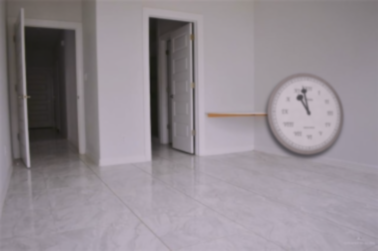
10:58
